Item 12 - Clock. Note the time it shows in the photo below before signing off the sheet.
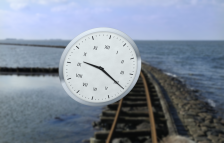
9:20
